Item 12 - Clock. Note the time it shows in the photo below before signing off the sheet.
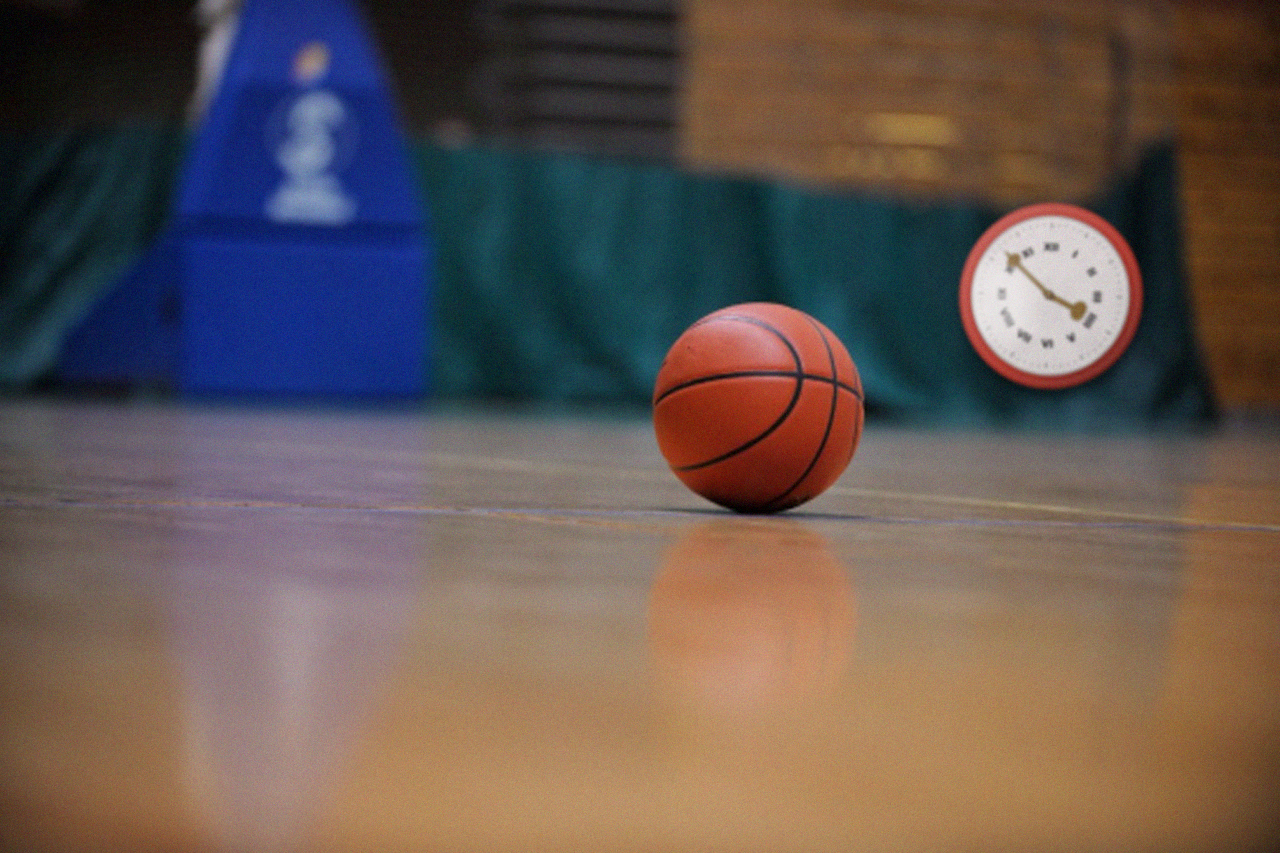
3:52
